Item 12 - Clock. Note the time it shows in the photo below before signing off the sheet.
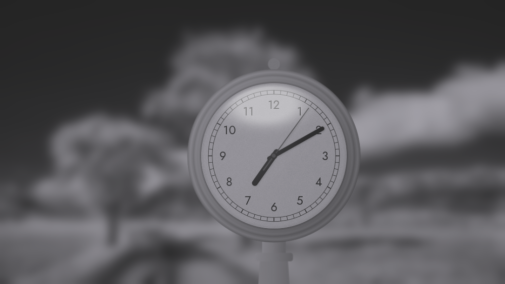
7:10:06
